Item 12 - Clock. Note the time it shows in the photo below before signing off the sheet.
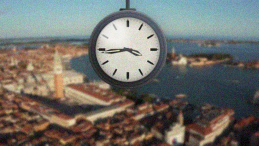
3:44
